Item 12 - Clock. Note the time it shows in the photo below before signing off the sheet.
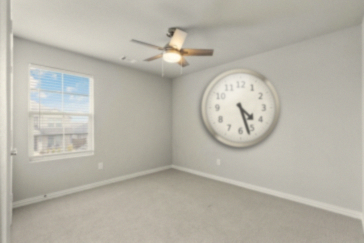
4:27
